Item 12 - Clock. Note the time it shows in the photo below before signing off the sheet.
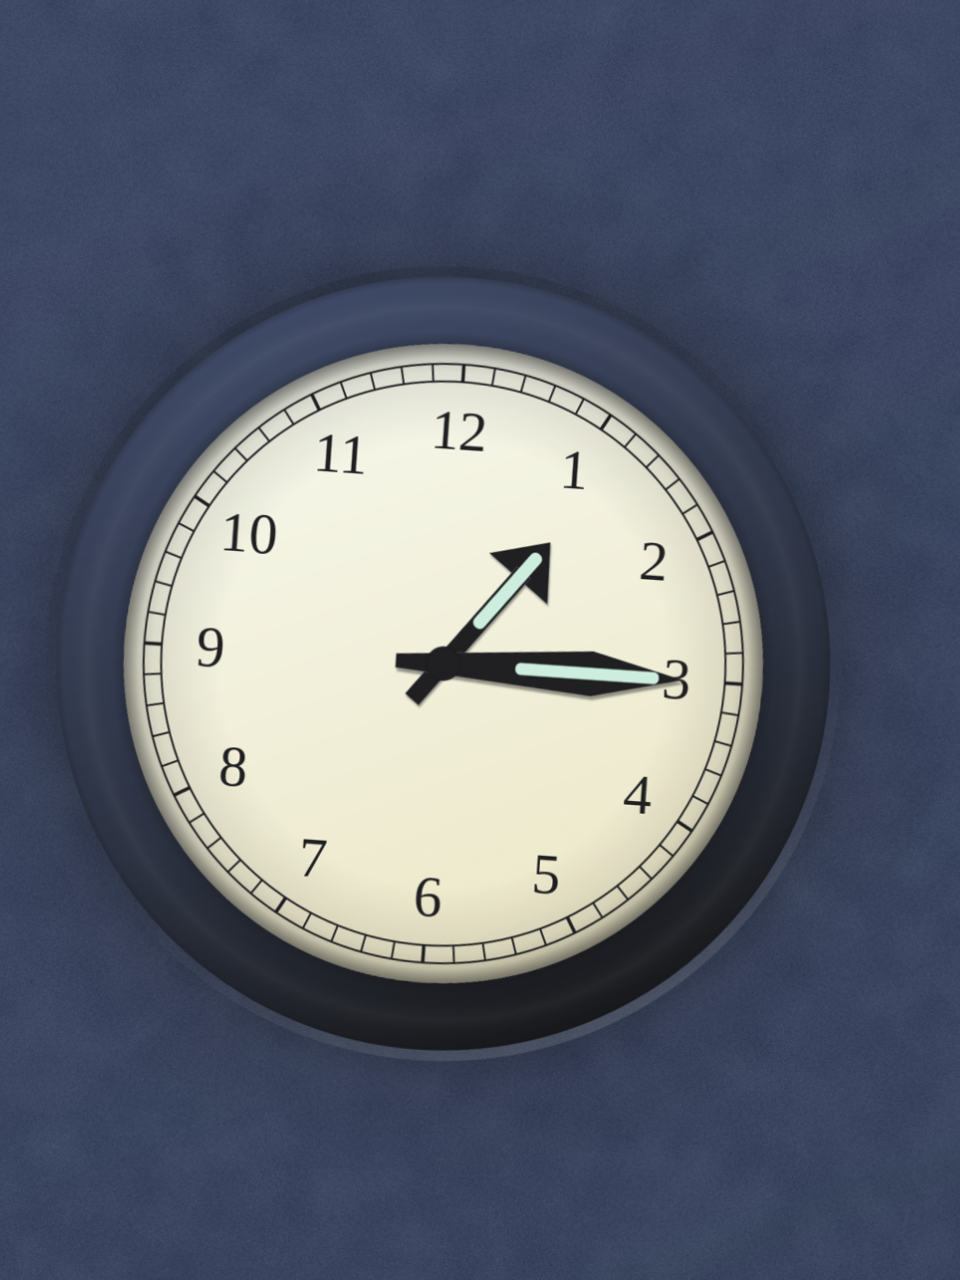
1:15
